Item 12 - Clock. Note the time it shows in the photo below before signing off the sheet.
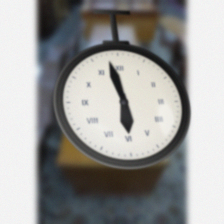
5:58
